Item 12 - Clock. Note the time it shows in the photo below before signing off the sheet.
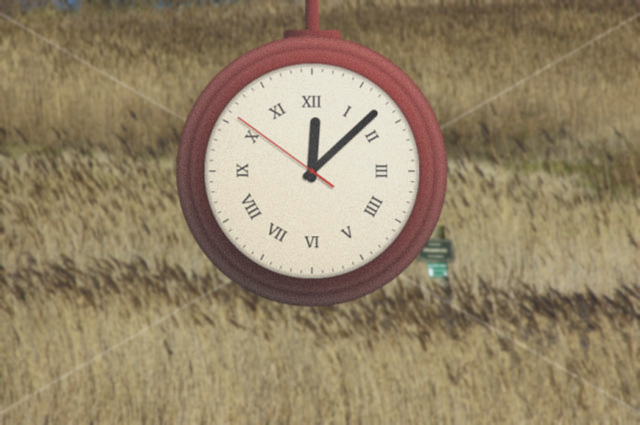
12:07:51
